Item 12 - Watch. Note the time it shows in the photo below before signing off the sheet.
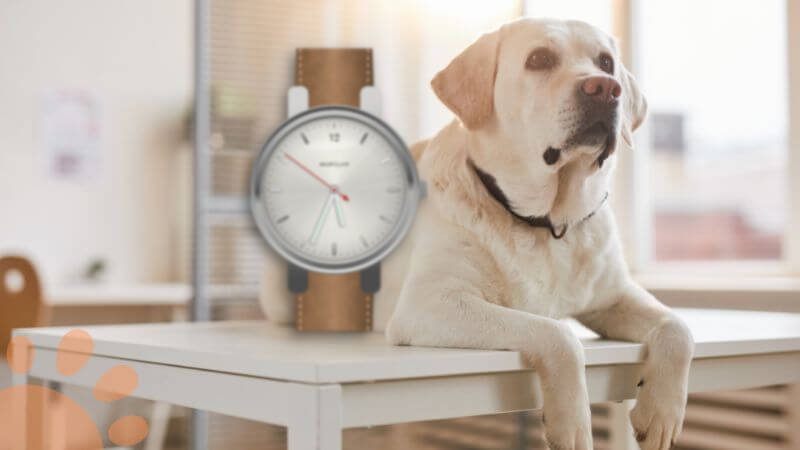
5:33:51
